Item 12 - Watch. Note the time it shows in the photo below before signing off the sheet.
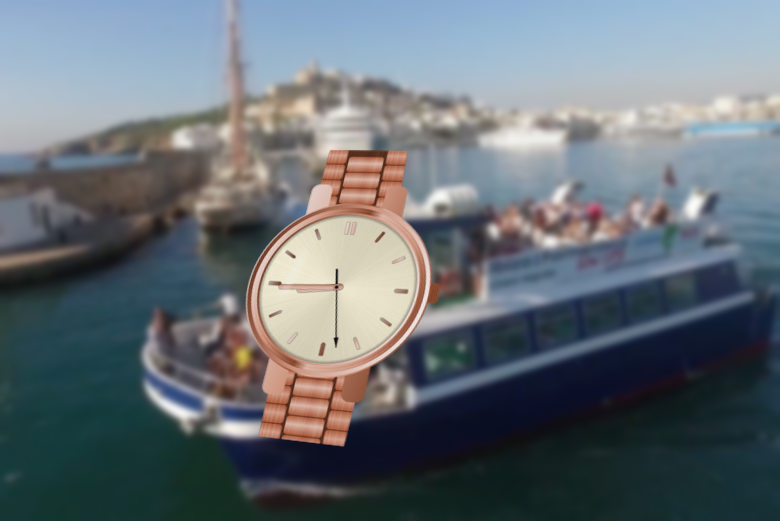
8:44:28
